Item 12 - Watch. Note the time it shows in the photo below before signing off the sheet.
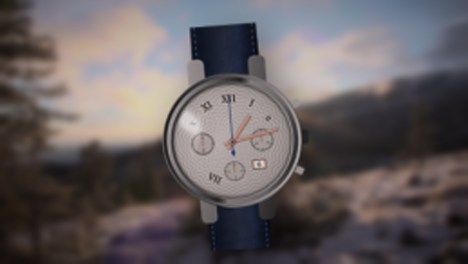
1:13
